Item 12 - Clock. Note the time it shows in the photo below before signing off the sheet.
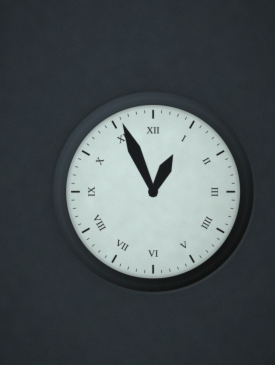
12:56
